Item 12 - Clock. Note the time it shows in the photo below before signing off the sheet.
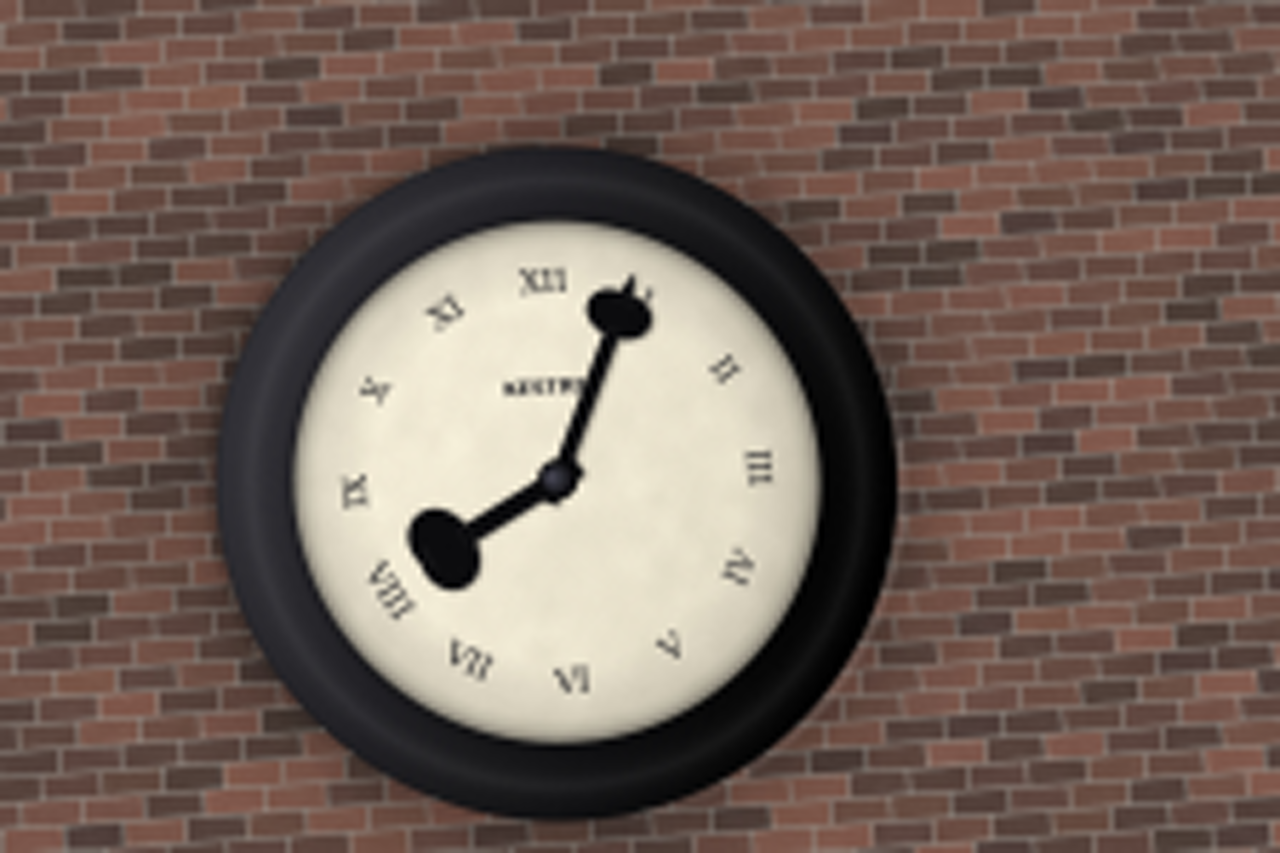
8:04
